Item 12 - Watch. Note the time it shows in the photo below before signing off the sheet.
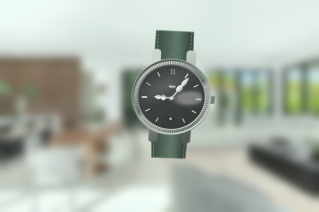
9:06
